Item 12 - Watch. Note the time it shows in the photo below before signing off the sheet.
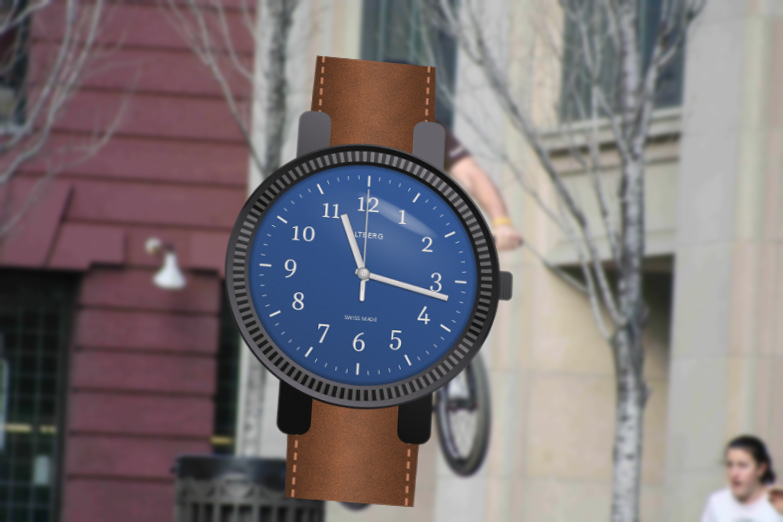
11:17:00
